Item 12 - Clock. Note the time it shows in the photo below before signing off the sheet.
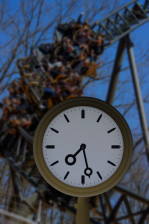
7:28
